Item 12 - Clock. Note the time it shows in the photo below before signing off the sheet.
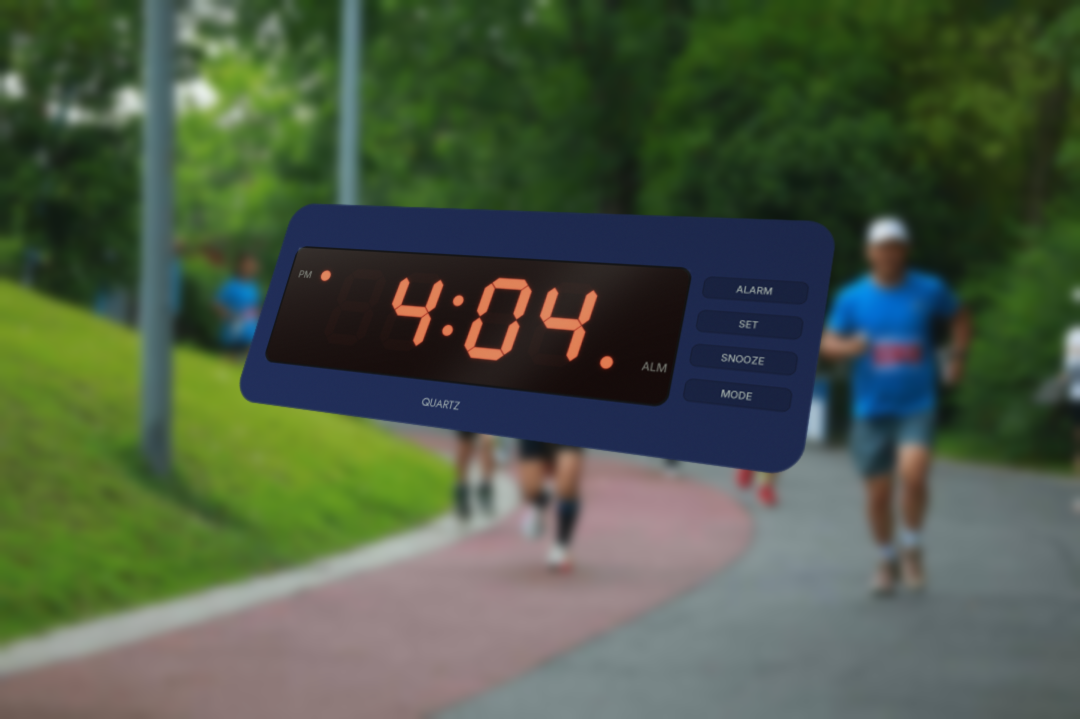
4:04
